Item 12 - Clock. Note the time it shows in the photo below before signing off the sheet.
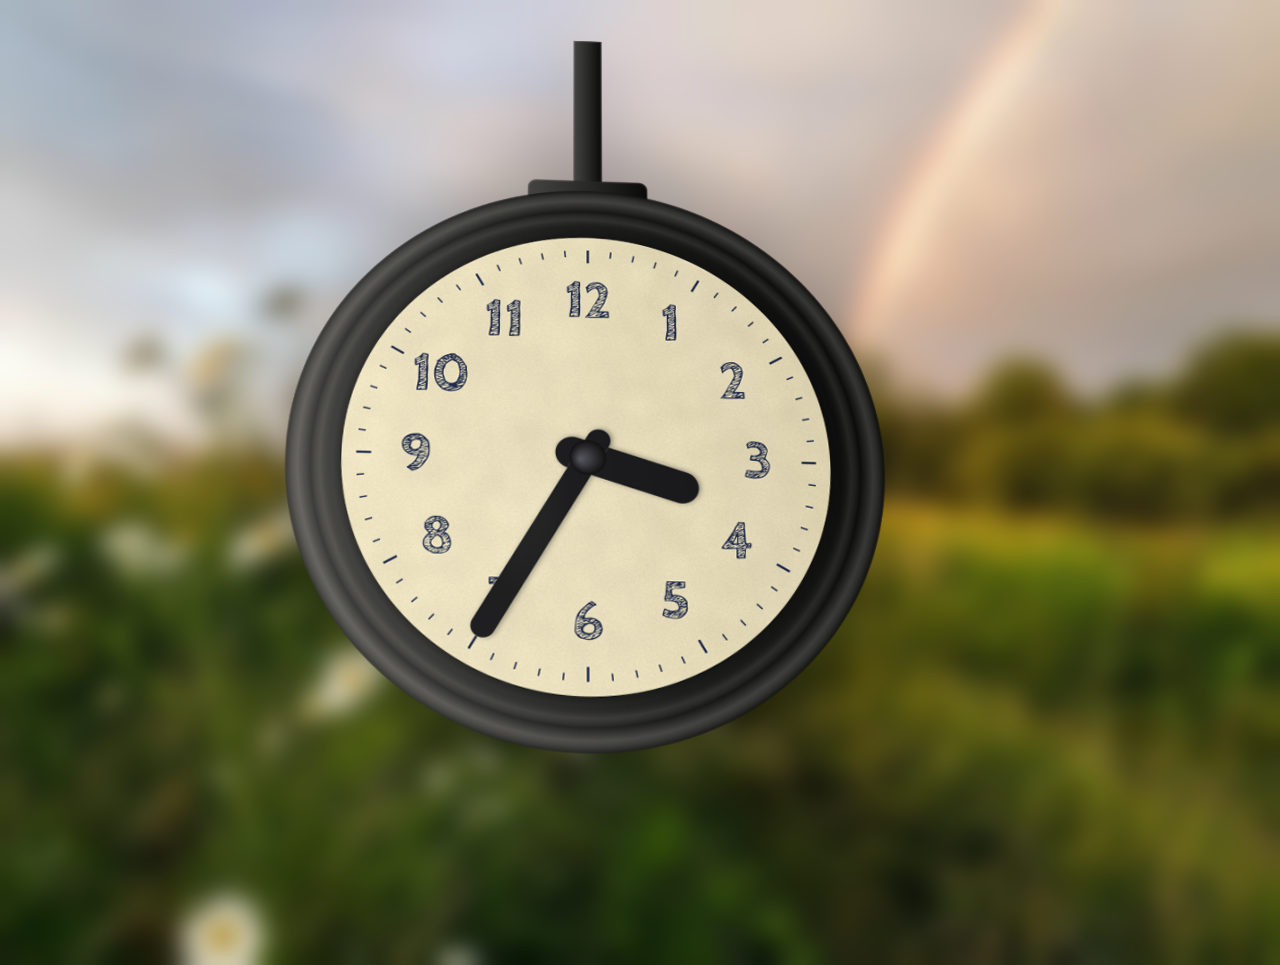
3:35
